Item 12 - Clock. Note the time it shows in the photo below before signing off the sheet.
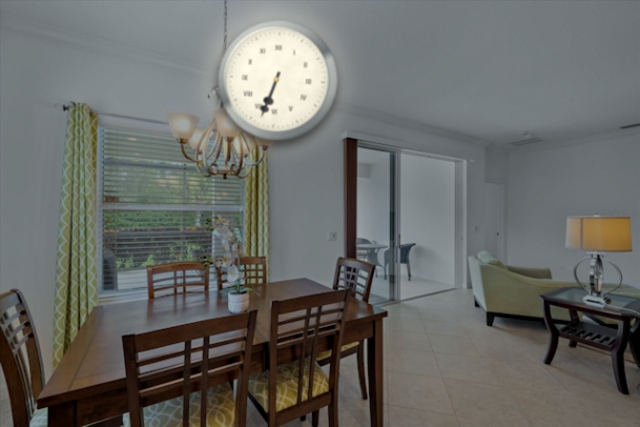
6:33
